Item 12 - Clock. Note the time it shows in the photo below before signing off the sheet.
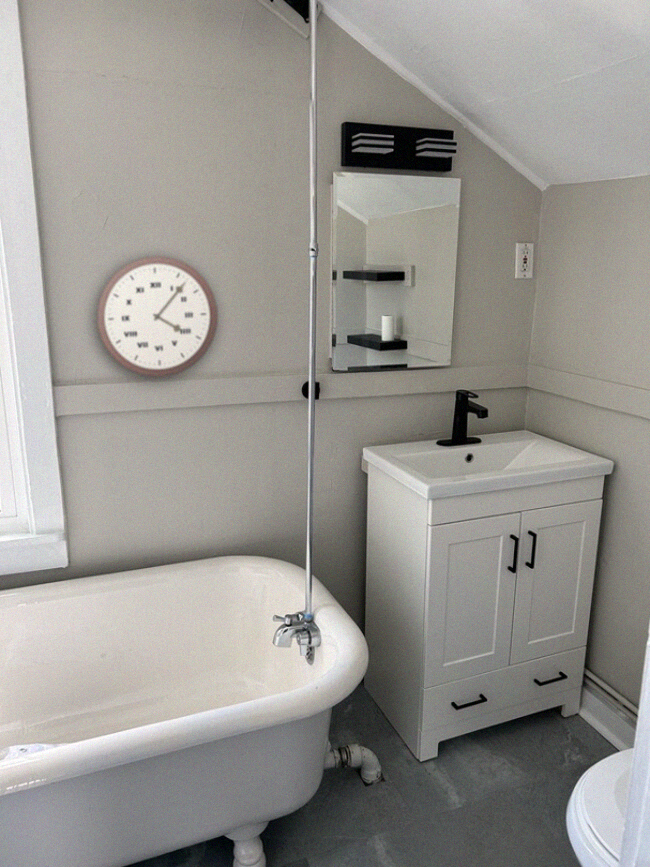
4:07
